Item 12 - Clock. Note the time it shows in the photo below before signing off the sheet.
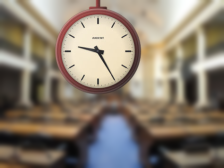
9:25
